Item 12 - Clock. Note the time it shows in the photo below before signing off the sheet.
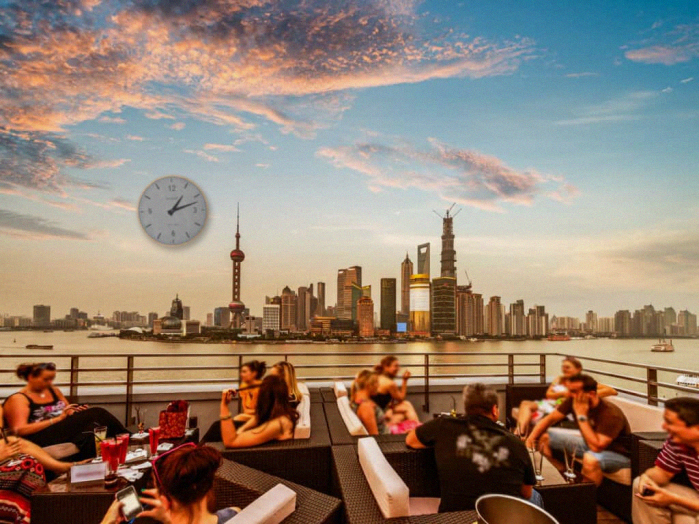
1:12
